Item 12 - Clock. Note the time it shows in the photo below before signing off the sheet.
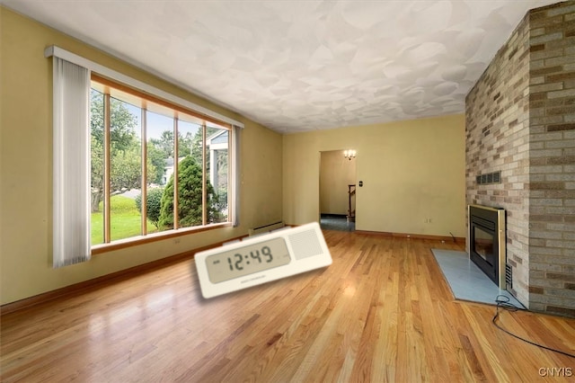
12:49
